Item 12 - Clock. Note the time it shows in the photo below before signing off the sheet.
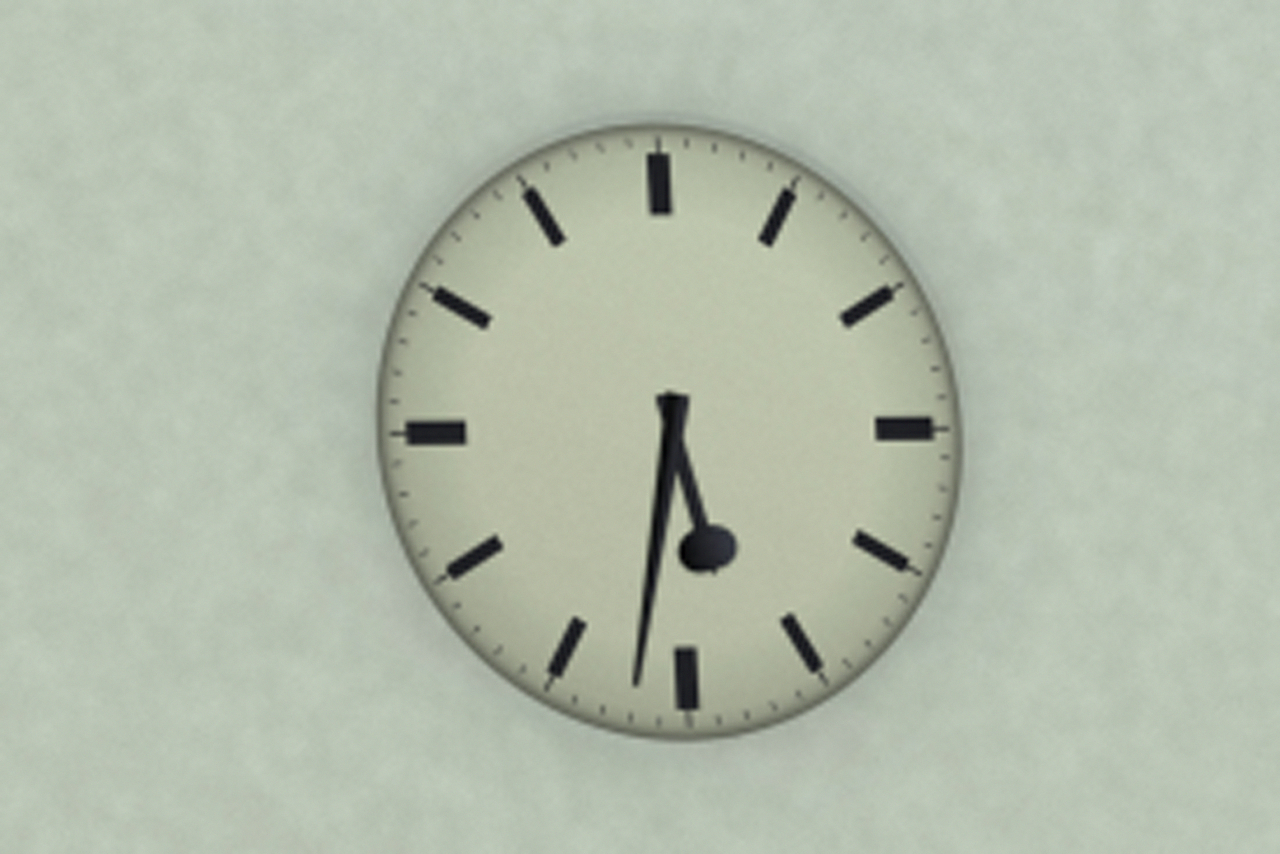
5:32
